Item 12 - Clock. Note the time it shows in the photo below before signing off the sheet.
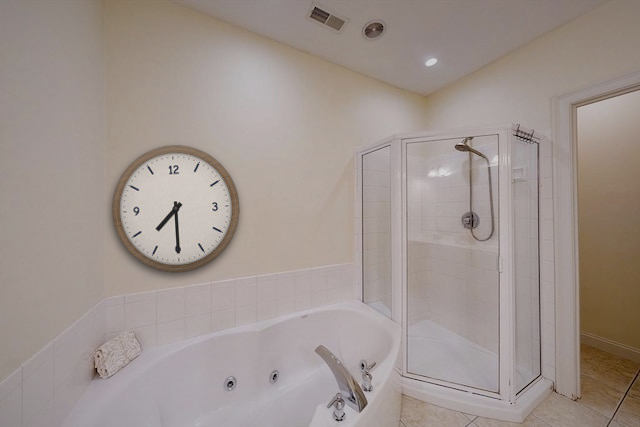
7:30
